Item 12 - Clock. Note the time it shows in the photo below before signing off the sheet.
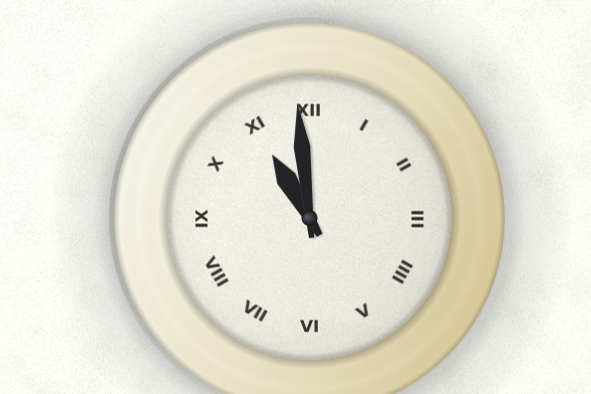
10:59
